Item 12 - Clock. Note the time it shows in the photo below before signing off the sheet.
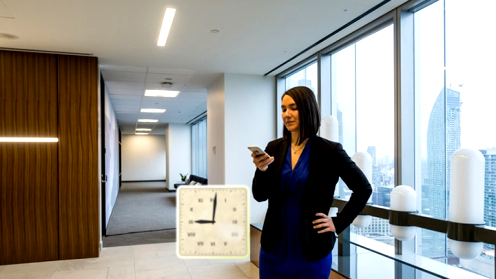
9:01
